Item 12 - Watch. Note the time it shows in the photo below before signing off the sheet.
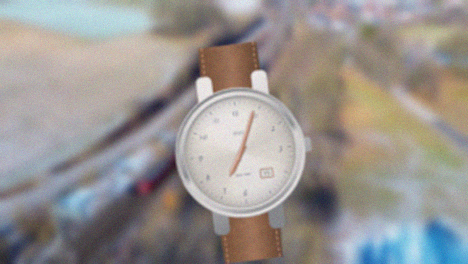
7:04
